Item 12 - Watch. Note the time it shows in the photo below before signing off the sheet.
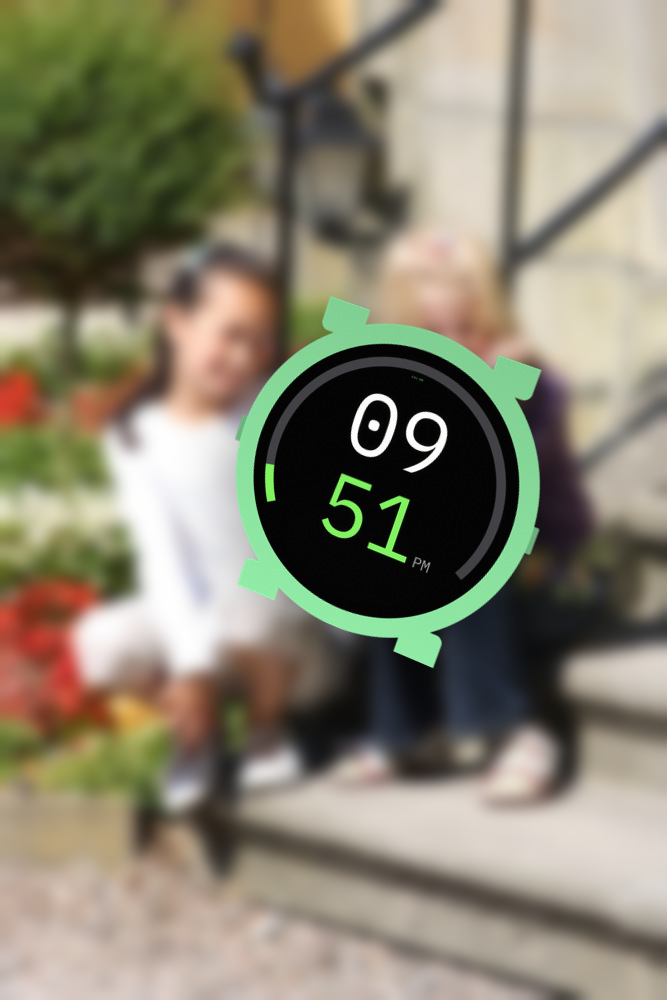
9:51
